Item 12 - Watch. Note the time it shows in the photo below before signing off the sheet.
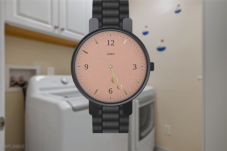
5:26
